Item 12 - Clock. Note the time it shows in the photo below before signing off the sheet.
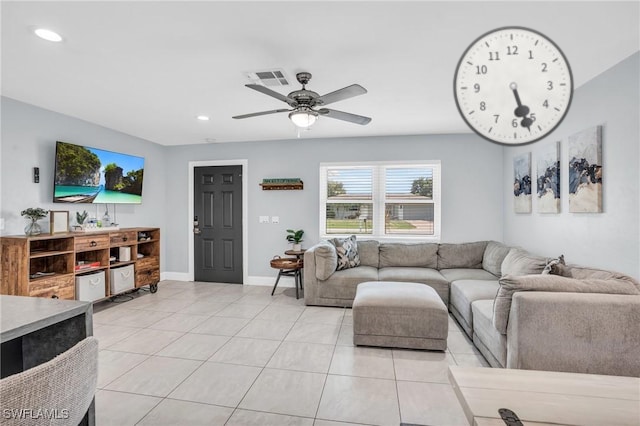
5:27
